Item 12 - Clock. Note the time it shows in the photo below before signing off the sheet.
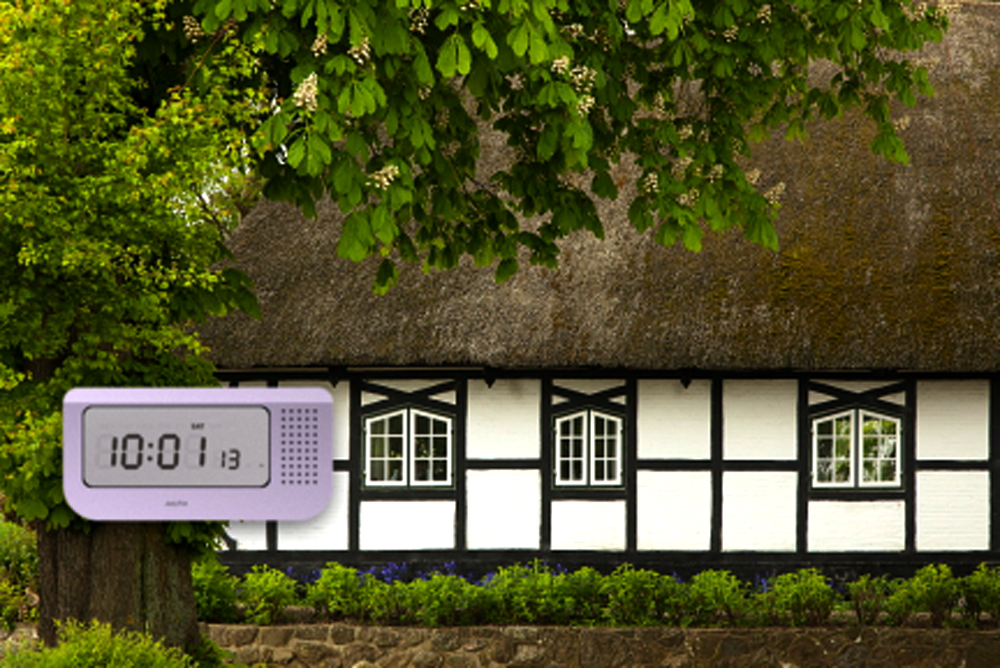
10:01:13
